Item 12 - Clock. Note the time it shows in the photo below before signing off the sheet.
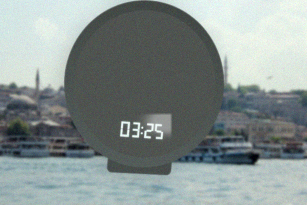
3:25
